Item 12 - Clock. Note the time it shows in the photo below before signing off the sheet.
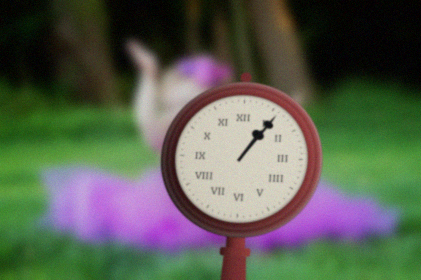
1:06
